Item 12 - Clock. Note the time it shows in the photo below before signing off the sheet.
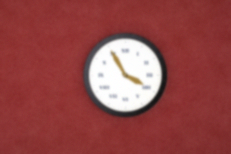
3:55
